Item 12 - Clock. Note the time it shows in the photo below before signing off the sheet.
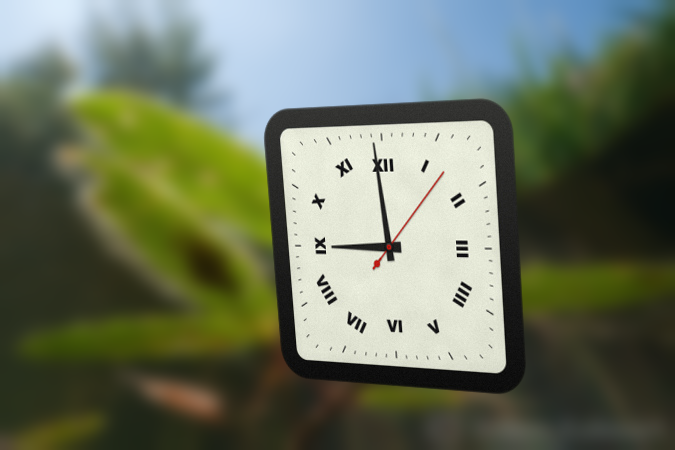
8:59:07
